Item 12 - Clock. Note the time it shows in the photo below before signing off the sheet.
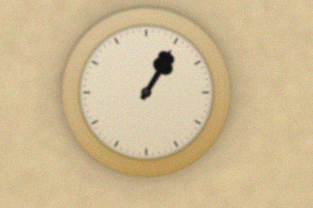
1:05
